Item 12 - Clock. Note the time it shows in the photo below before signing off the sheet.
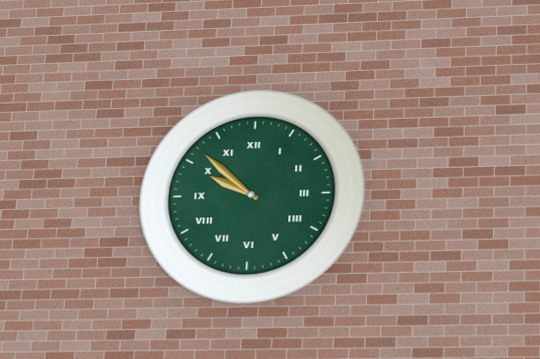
9:52
